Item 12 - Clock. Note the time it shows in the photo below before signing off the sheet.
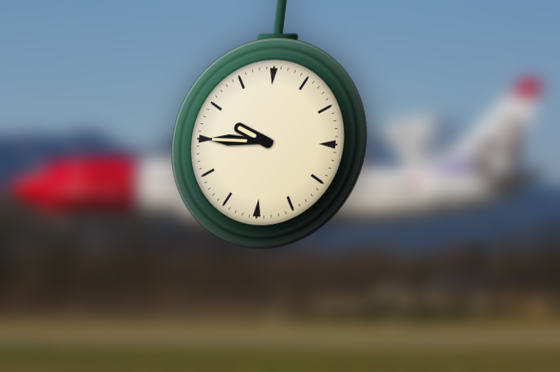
9:45
